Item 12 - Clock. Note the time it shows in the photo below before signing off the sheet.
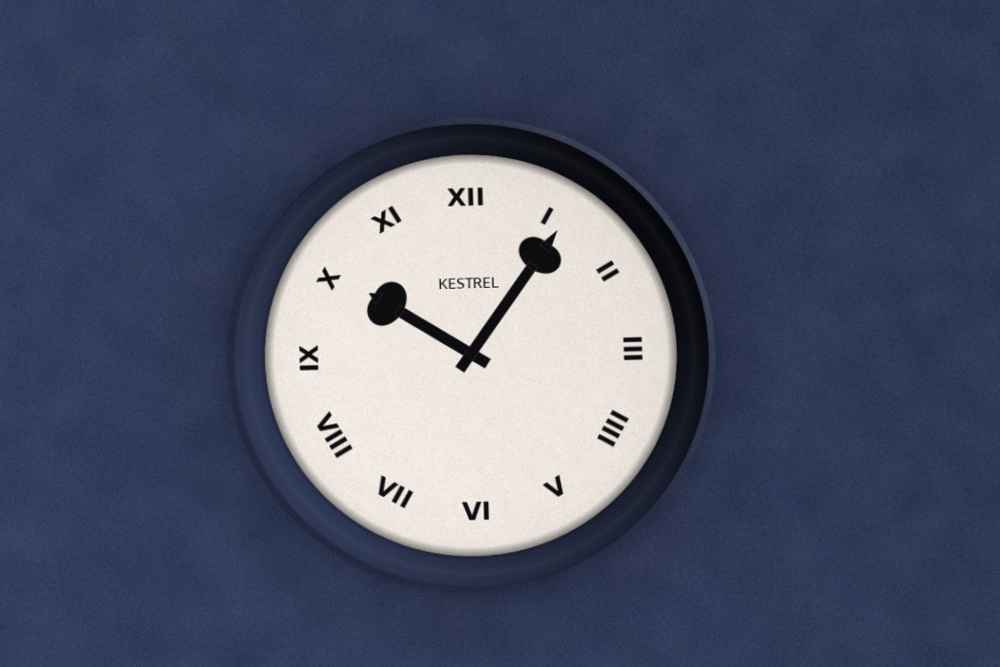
10:06
